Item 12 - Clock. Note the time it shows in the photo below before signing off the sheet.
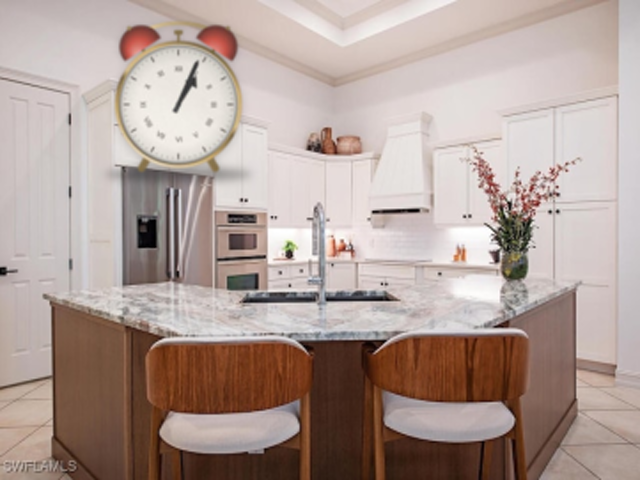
1:04
